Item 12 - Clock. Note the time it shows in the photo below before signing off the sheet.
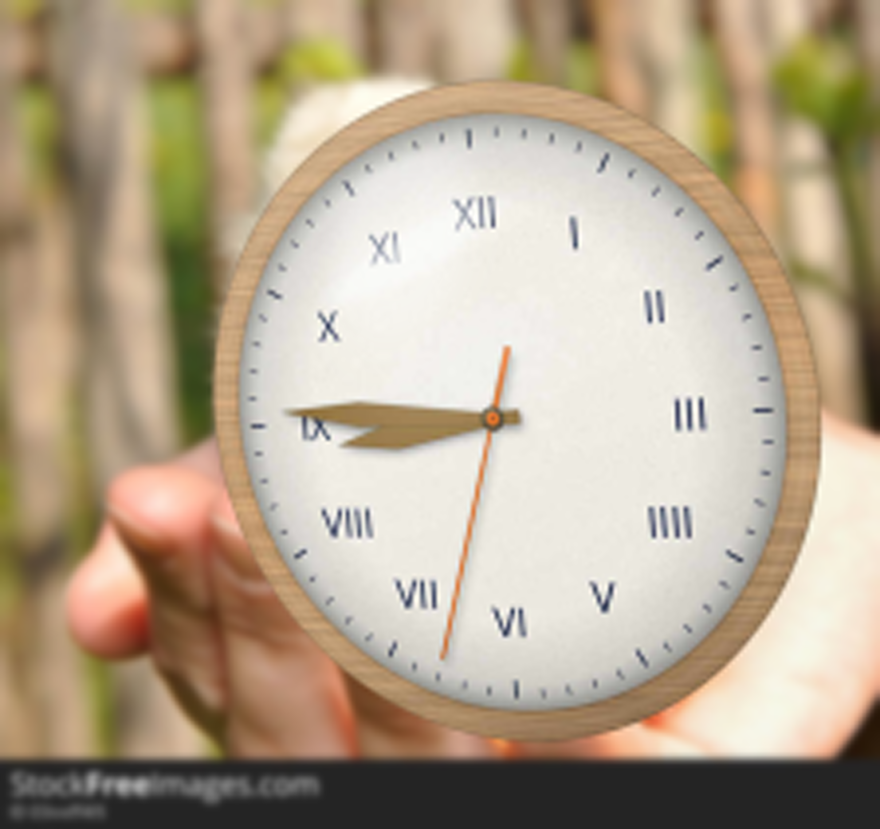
8:45:33
